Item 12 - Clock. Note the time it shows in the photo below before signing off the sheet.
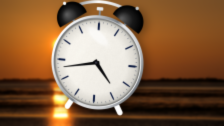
4:43
